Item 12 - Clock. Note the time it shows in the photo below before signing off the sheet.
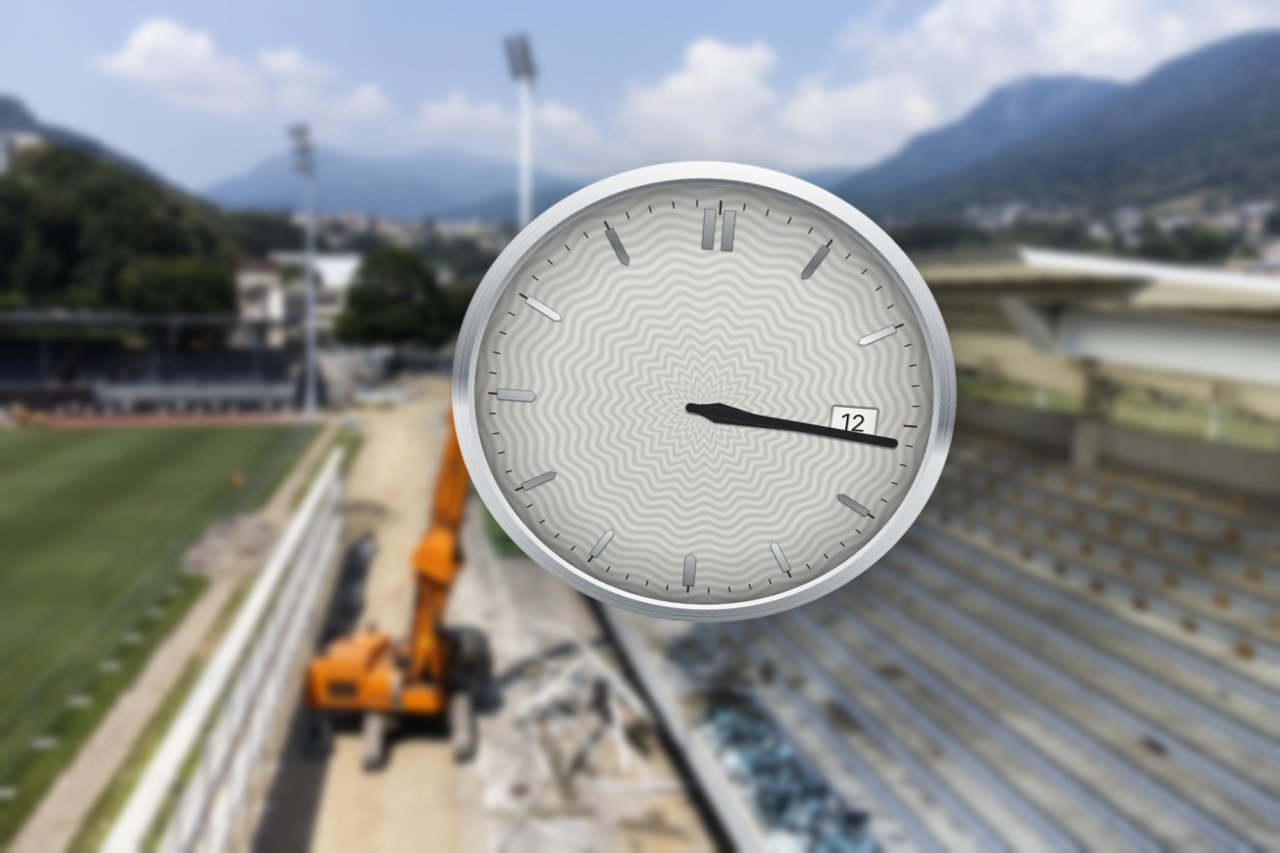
3:16
